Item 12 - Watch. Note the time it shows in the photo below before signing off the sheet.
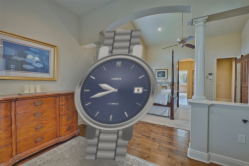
9:42
